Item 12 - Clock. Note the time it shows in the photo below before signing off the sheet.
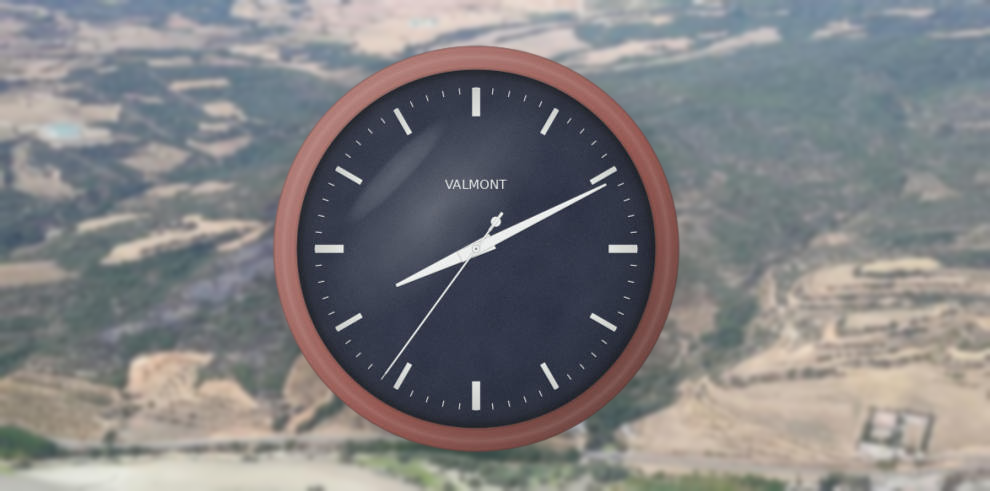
8:10:36
